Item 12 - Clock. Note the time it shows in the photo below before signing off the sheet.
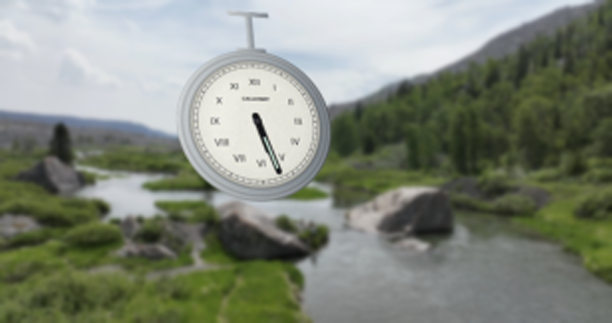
5:27
